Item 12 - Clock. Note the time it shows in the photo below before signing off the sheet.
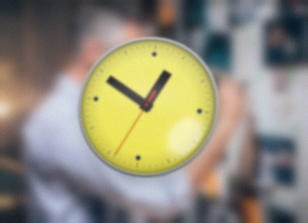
12:49:34
